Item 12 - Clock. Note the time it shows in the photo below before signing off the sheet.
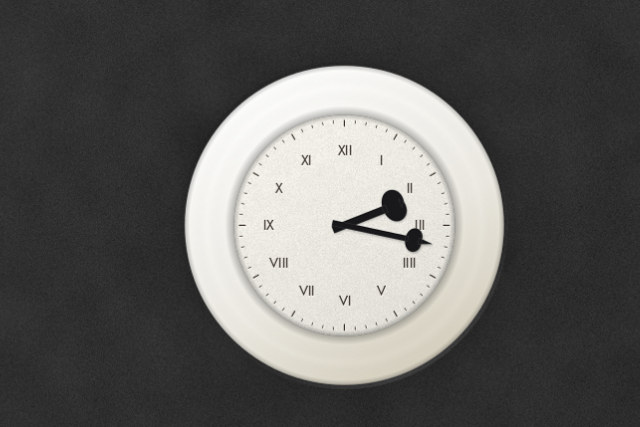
2:17
